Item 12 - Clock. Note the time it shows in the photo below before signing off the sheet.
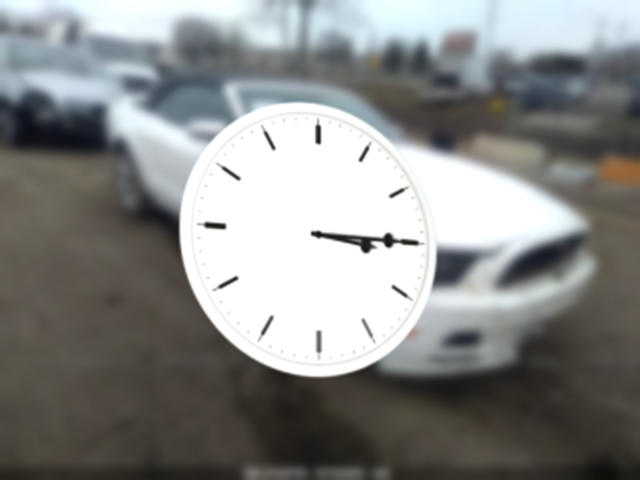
3:15
